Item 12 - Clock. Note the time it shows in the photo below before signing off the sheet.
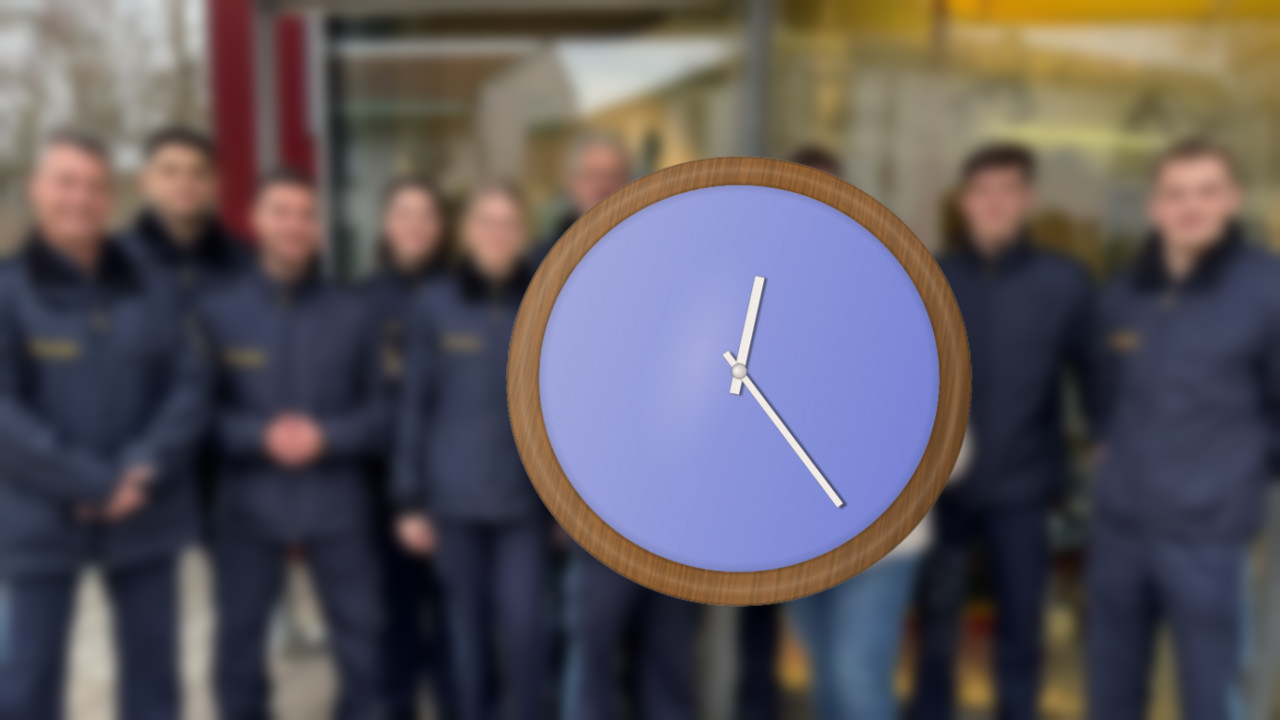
12:24
